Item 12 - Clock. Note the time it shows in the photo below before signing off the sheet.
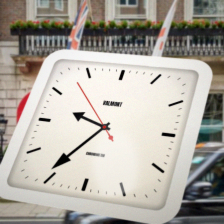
9:35:53
